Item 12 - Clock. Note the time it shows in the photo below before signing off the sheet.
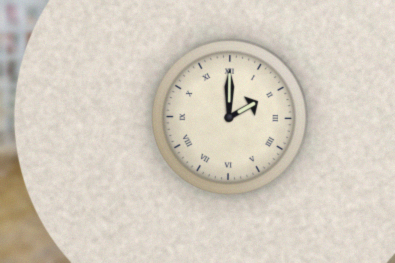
2:00
